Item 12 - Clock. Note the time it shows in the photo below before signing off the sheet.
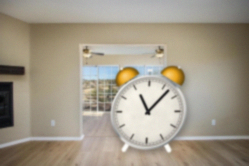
11:07
